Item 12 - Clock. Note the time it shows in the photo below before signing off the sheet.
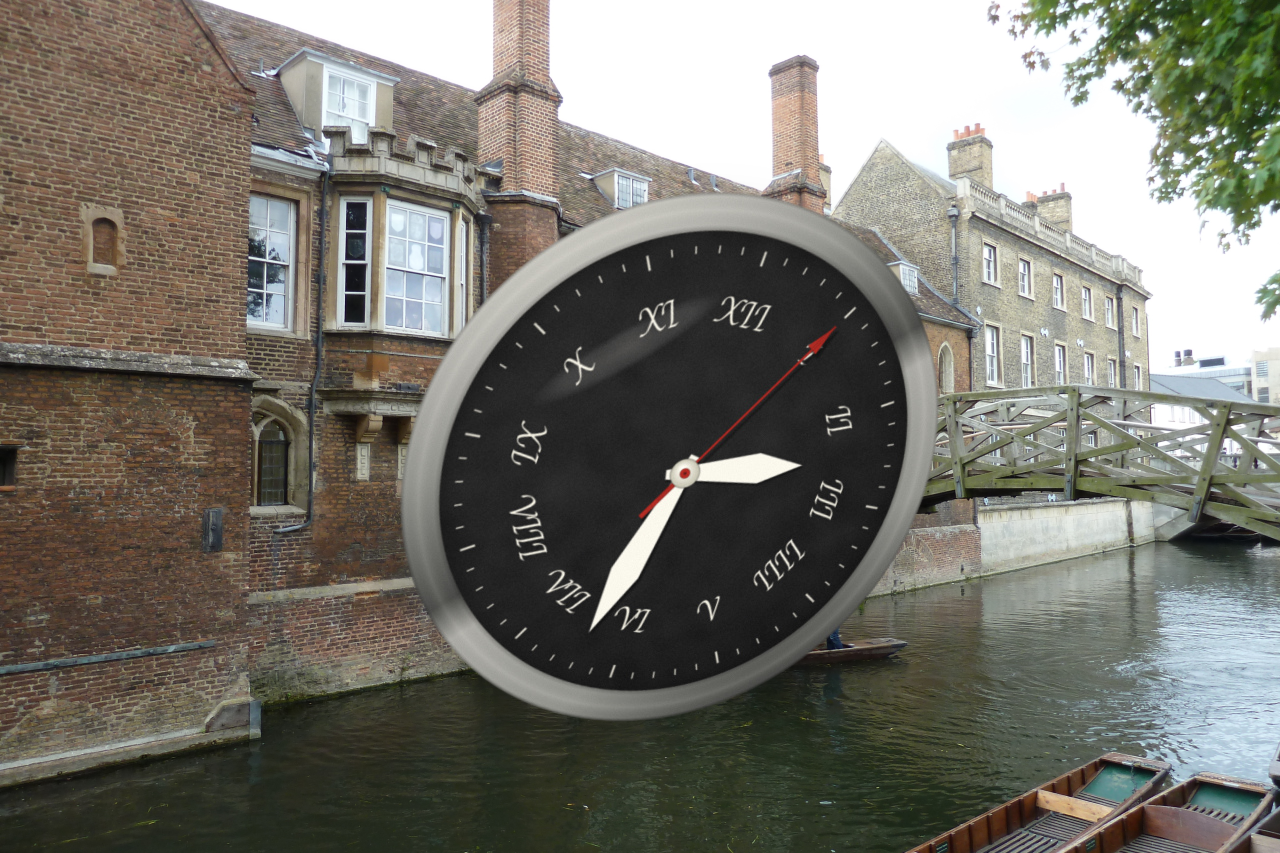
2:32:05
